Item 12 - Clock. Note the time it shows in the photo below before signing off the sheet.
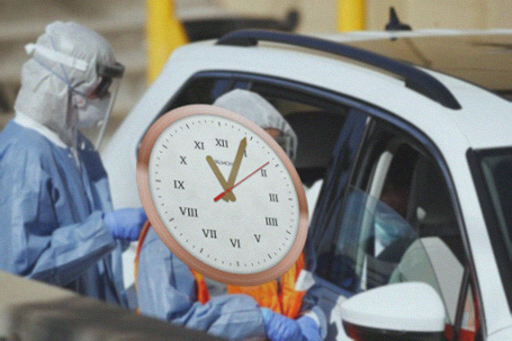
11:04:09
